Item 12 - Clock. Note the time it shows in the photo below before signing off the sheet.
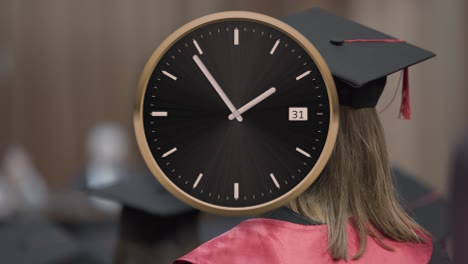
1:54
